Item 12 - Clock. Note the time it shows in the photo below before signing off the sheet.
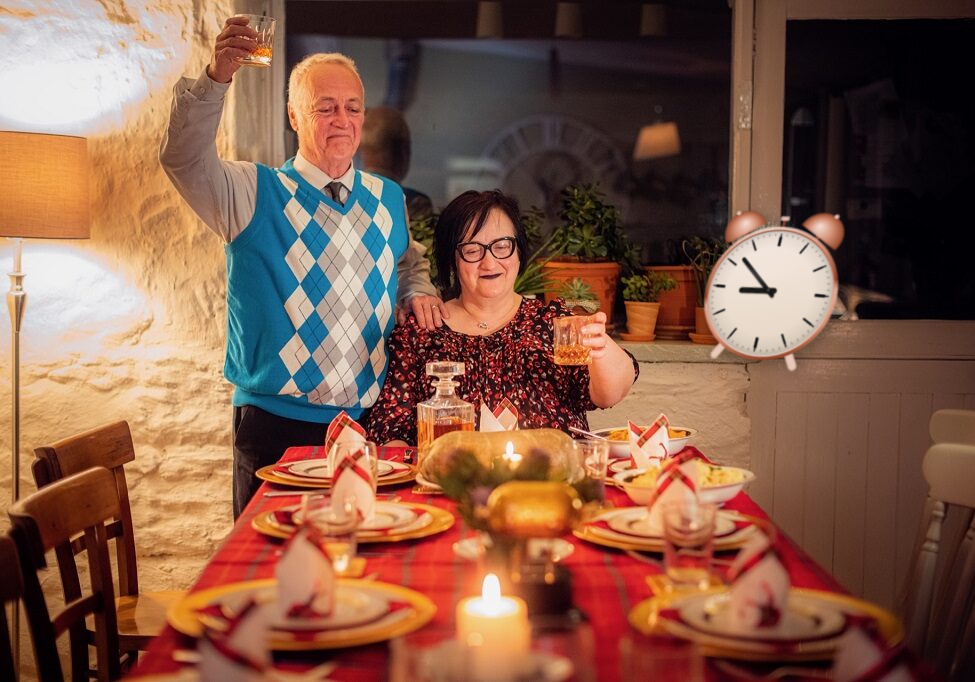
8:52
